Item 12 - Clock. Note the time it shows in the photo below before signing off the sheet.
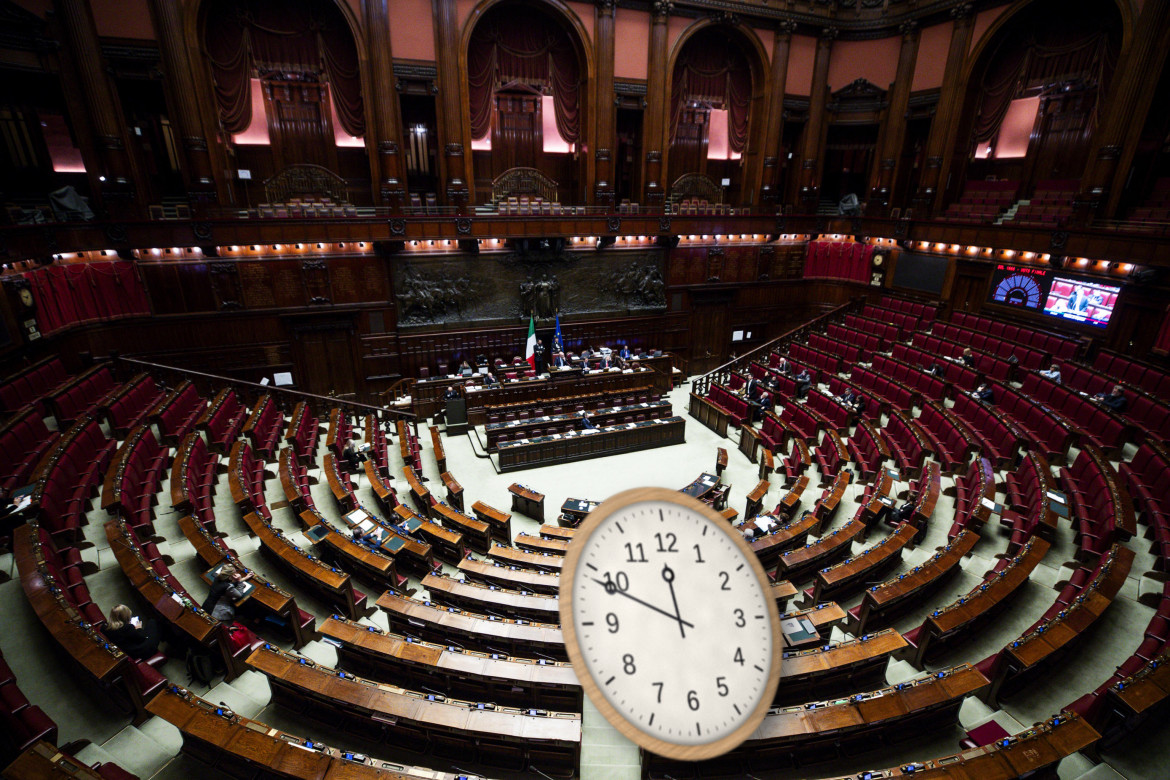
11:49
